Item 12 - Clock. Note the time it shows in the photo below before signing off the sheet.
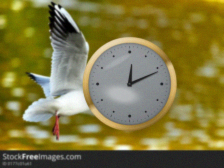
12:11
